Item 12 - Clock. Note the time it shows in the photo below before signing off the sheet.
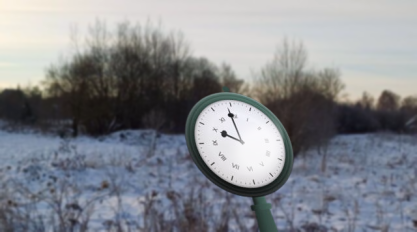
9:59
